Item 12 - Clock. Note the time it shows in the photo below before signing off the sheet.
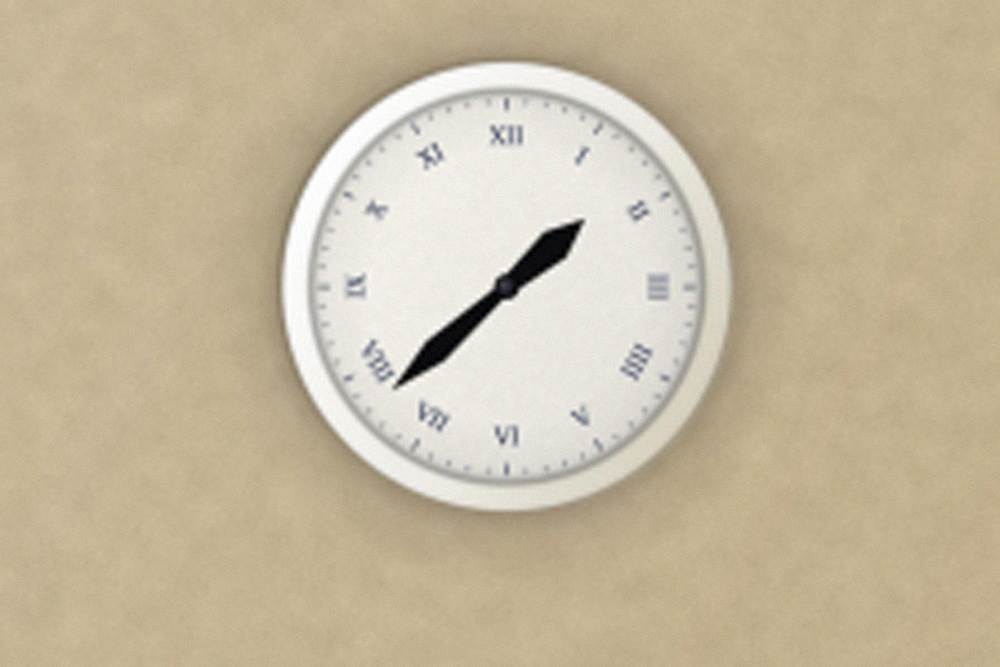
1:38
